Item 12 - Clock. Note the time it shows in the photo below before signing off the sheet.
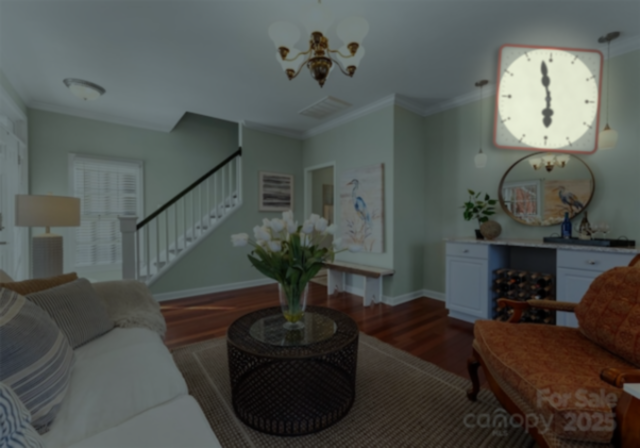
5:58
